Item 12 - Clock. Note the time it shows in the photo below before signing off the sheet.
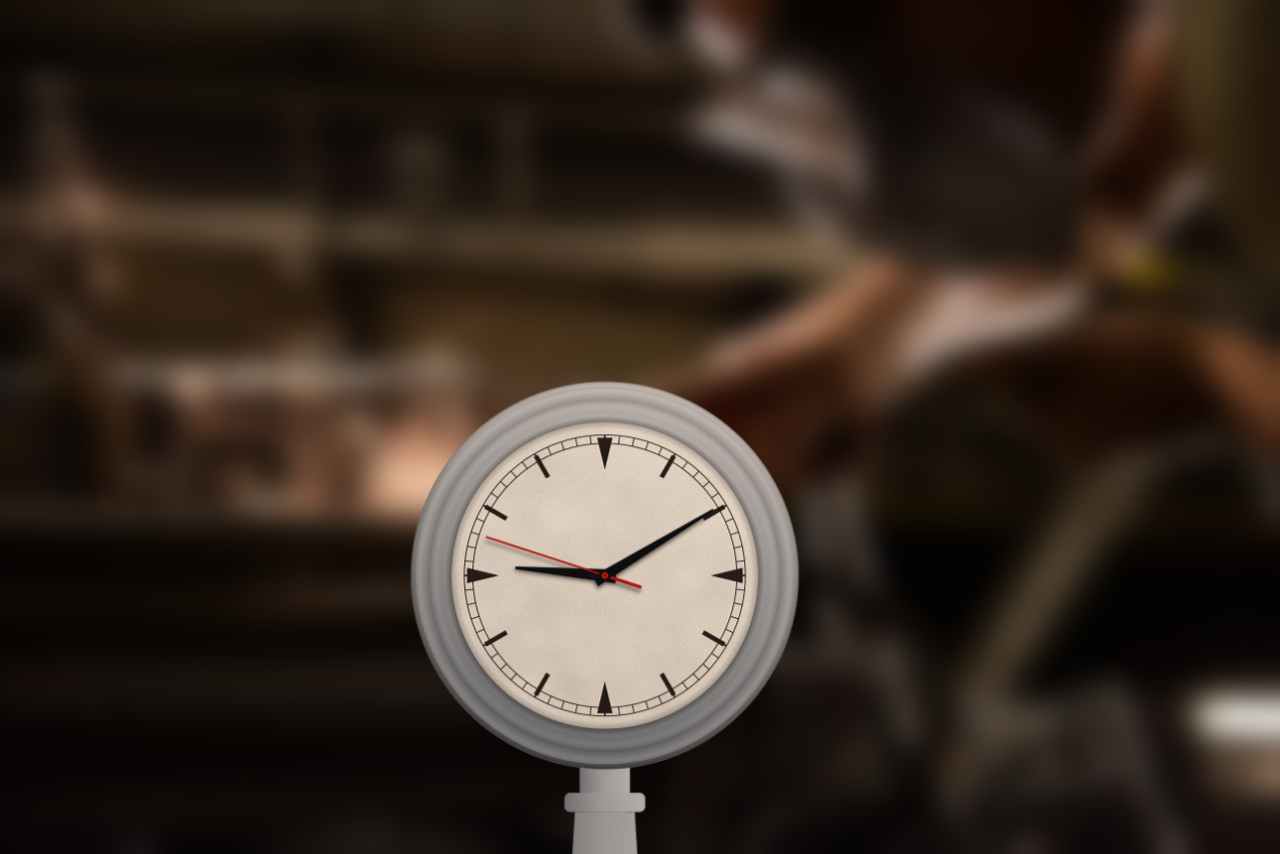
9:09:48
